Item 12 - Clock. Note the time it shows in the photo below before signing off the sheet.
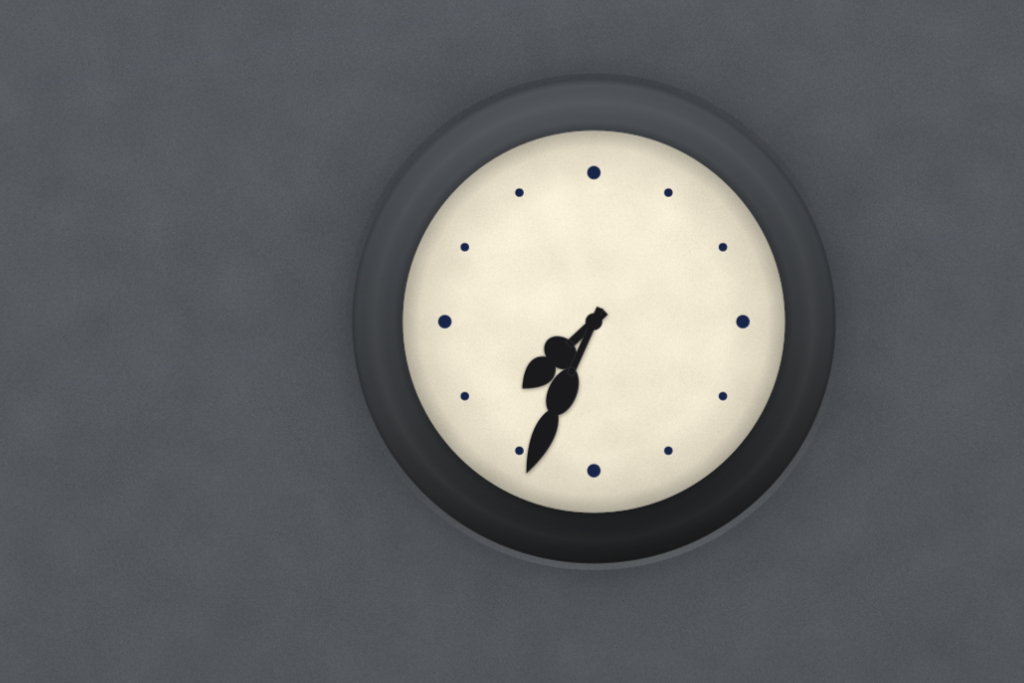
7:34
